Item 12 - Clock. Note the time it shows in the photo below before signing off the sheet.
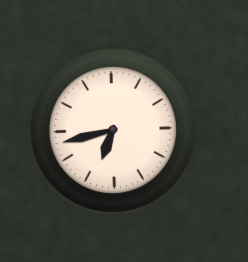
6:43
